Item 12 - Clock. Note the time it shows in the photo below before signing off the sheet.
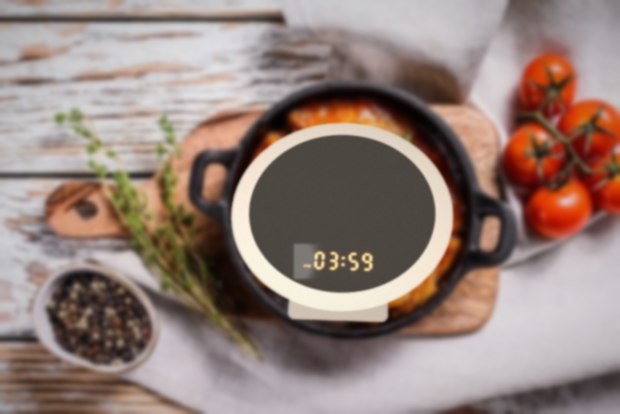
3:59
